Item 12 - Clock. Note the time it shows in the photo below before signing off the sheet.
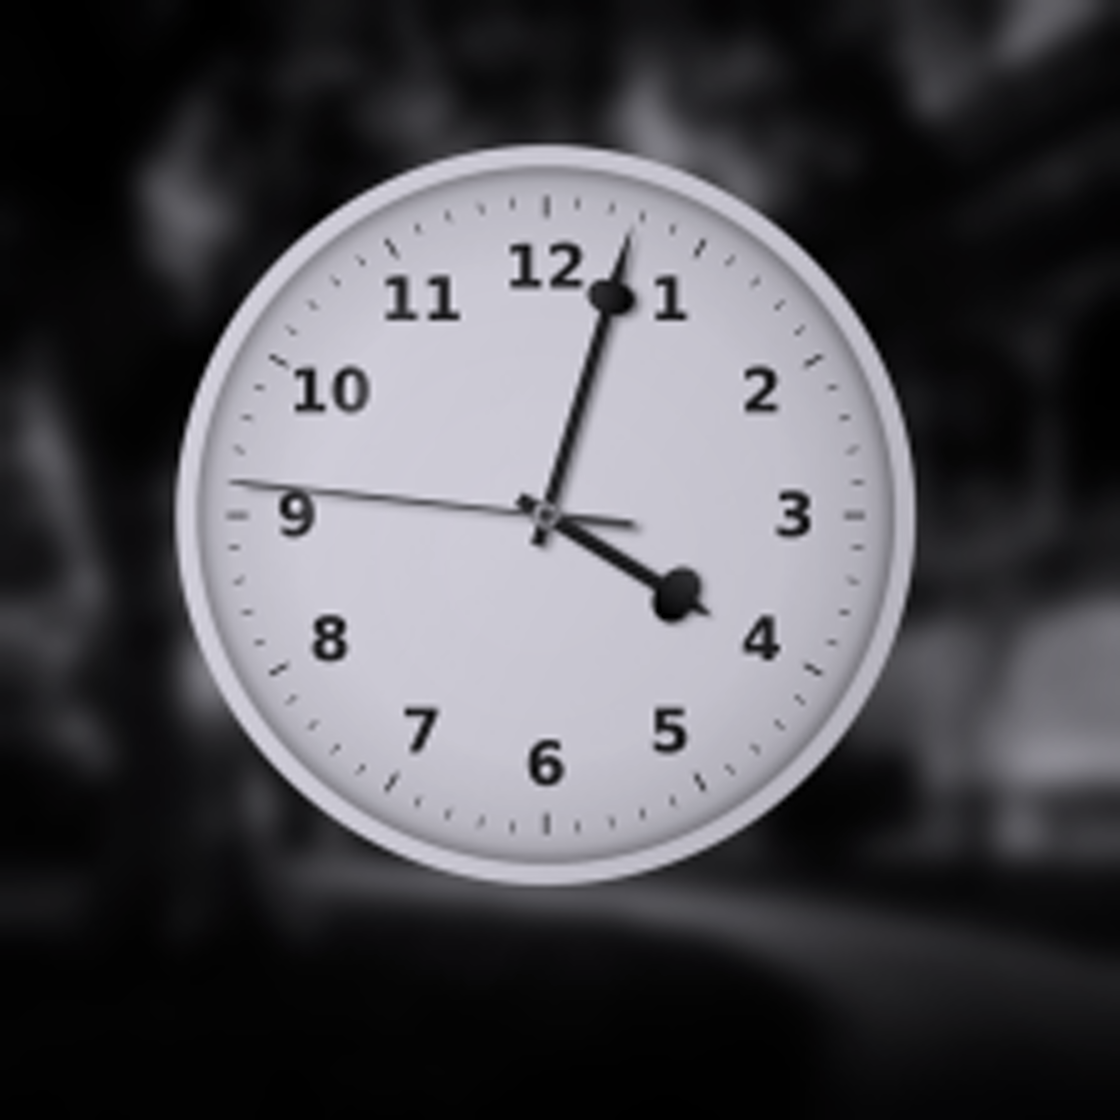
4:02:46
